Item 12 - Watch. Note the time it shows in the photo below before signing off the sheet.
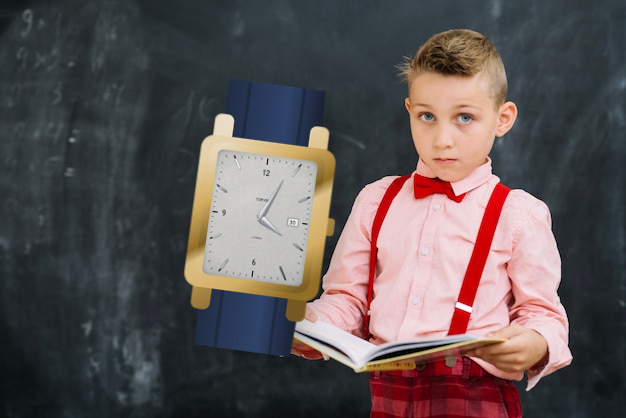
4:04
